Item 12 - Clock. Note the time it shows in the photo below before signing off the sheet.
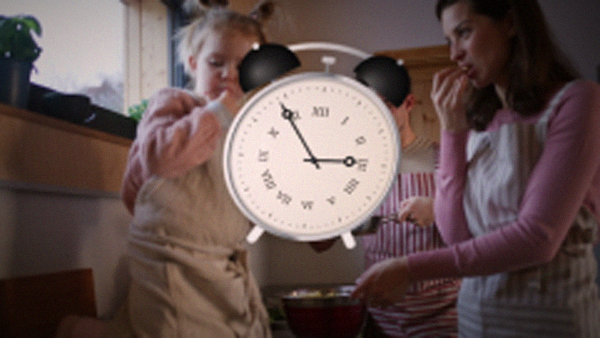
2:54
